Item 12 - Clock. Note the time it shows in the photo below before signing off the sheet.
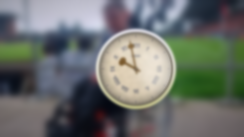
9:58
